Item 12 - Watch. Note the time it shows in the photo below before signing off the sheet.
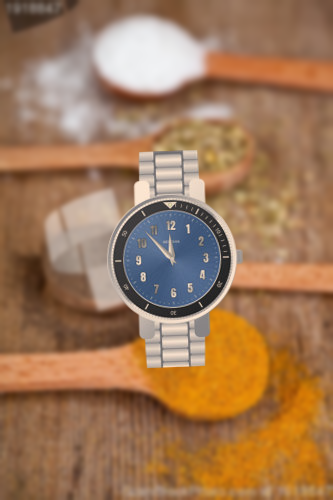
11:53
